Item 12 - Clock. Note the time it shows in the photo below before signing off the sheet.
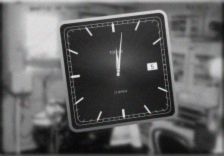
12:02
